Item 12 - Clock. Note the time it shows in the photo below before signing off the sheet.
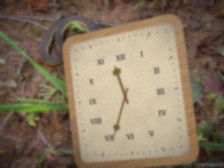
11:34
